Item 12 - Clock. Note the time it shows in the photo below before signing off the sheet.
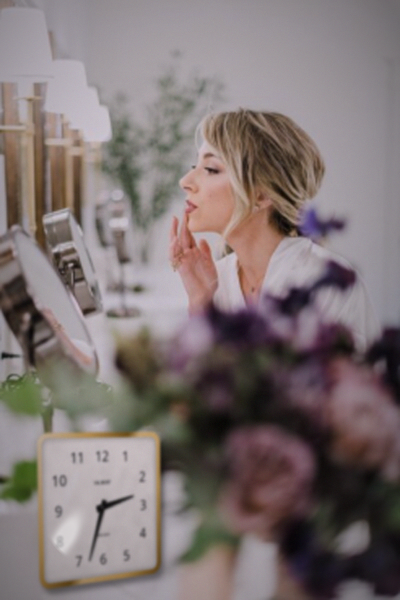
2:33
